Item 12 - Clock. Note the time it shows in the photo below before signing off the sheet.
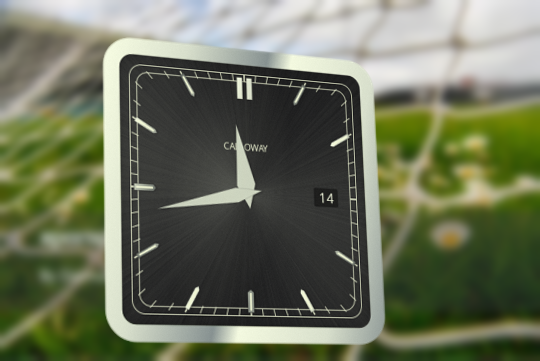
11:43
